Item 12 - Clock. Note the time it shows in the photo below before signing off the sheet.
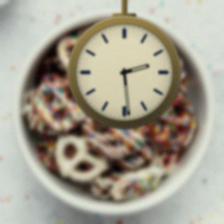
2:29
